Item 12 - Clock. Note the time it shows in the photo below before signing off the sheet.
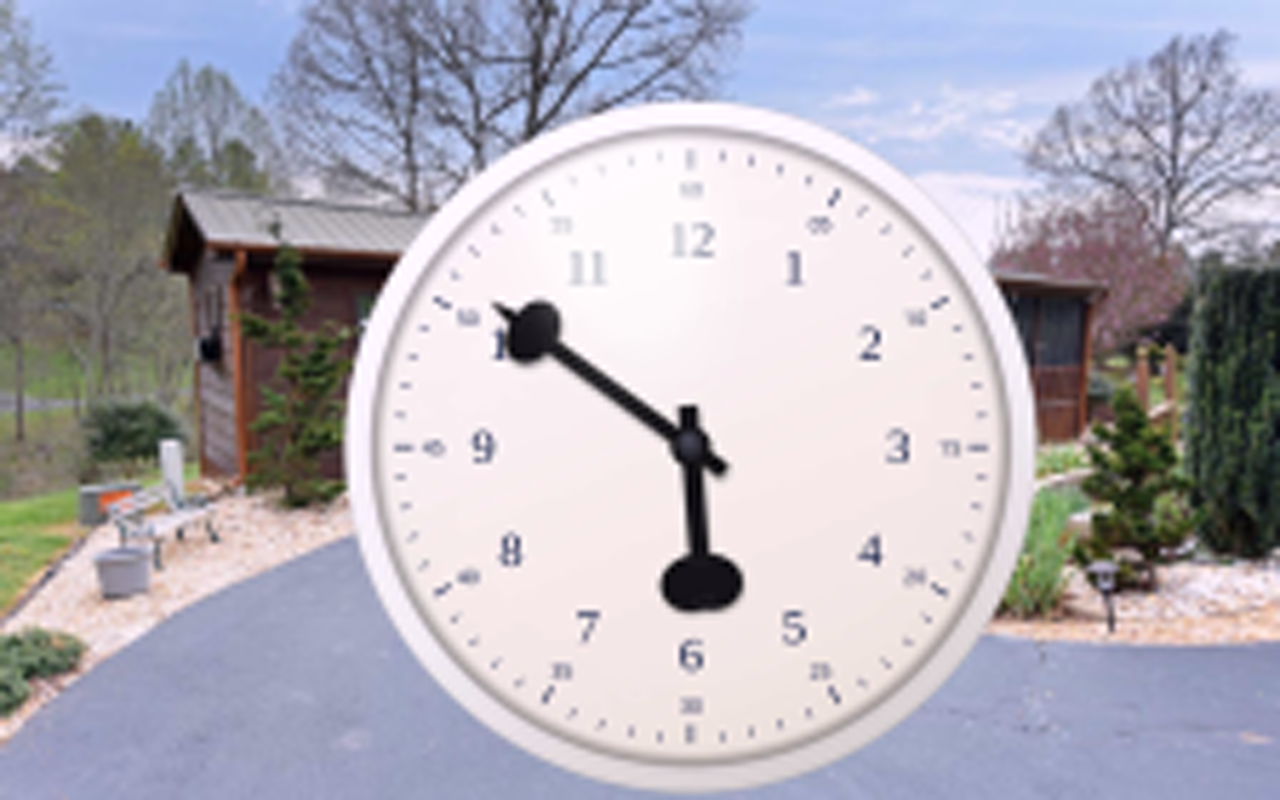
5:51
